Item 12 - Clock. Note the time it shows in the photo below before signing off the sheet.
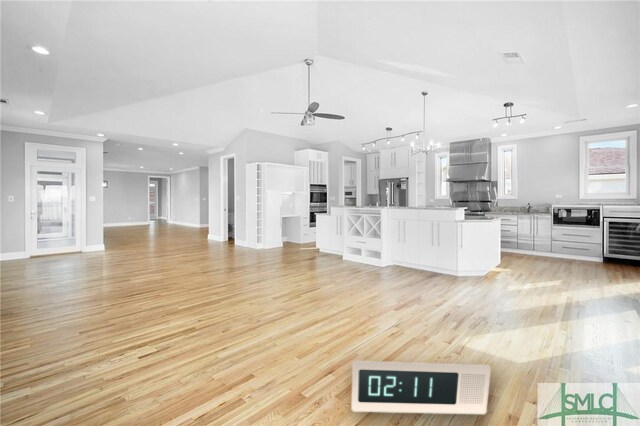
2:11
